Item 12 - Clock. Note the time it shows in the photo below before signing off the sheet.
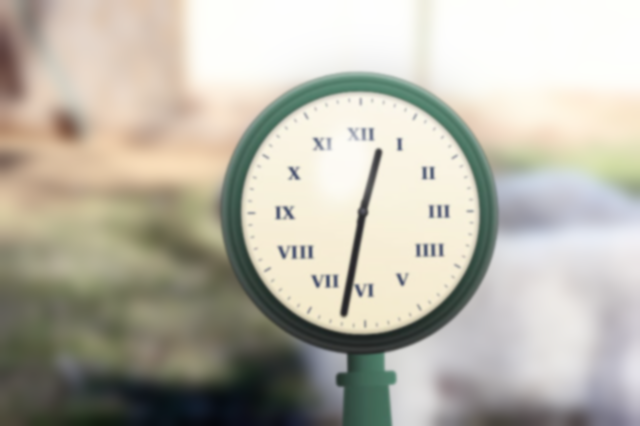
12:32
